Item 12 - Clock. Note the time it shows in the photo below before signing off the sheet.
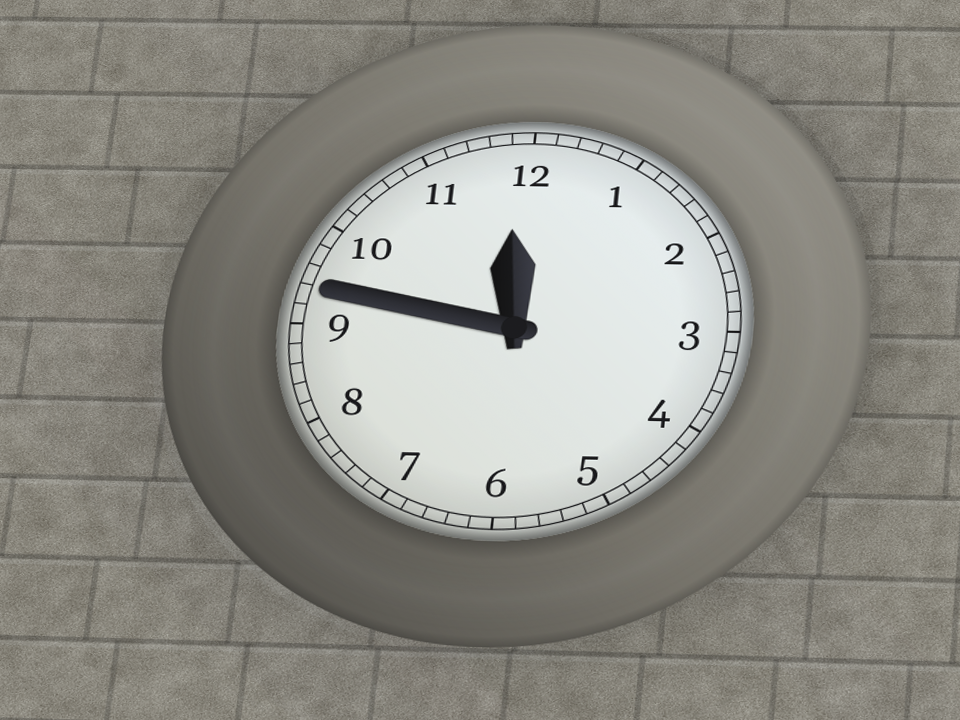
11:47
